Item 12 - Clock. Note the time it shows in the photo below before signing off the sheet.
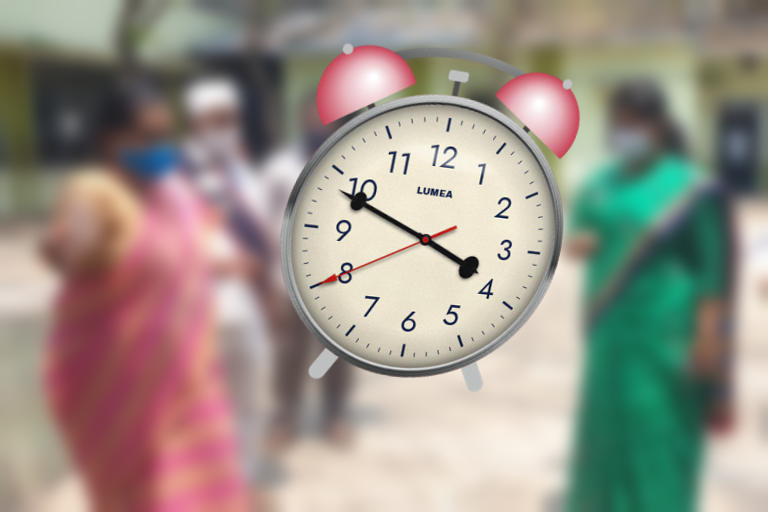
3:48:40
